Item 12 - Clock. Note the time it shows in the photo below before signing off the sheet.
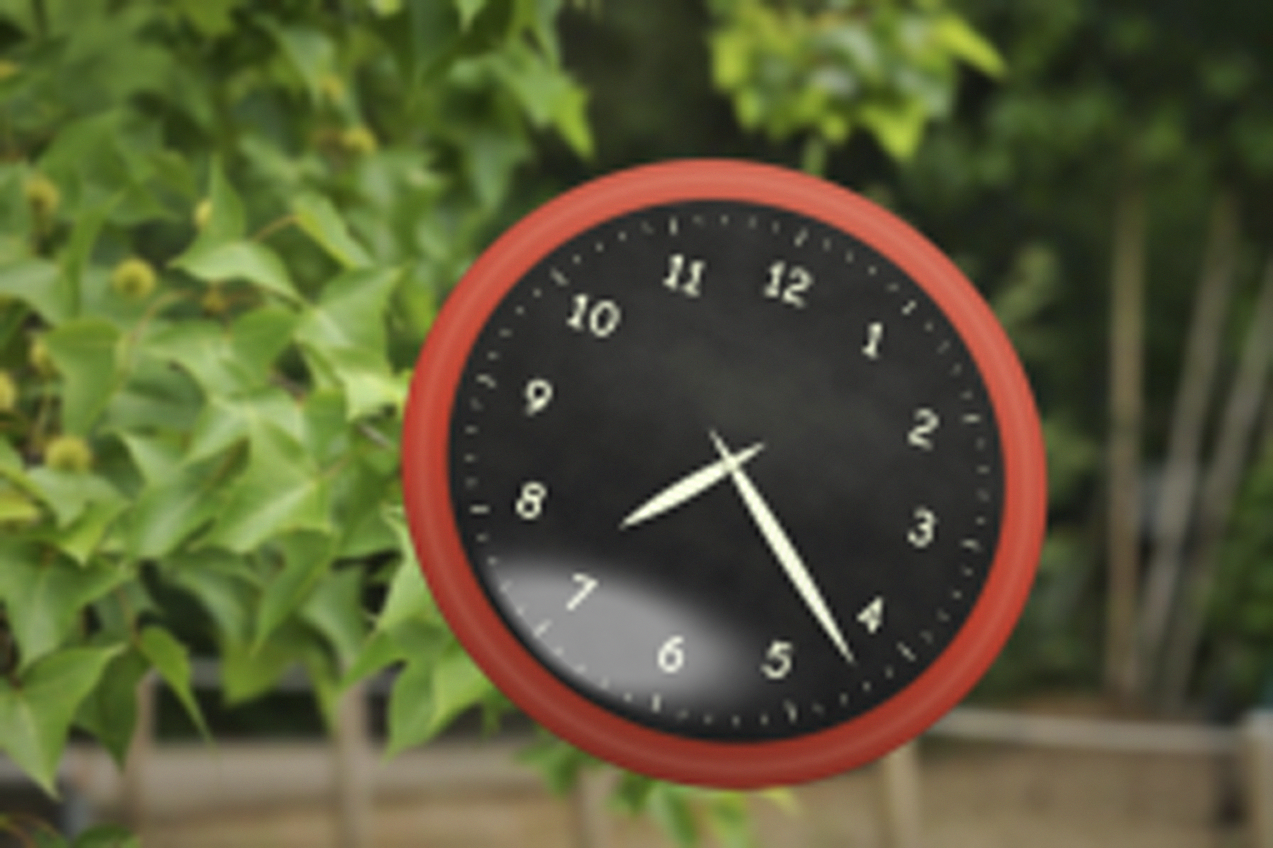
7:22
